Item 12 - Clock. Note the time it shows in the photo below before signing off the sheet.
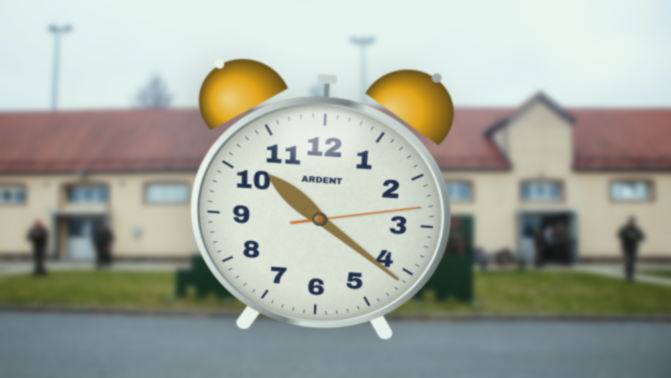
10:21:13
